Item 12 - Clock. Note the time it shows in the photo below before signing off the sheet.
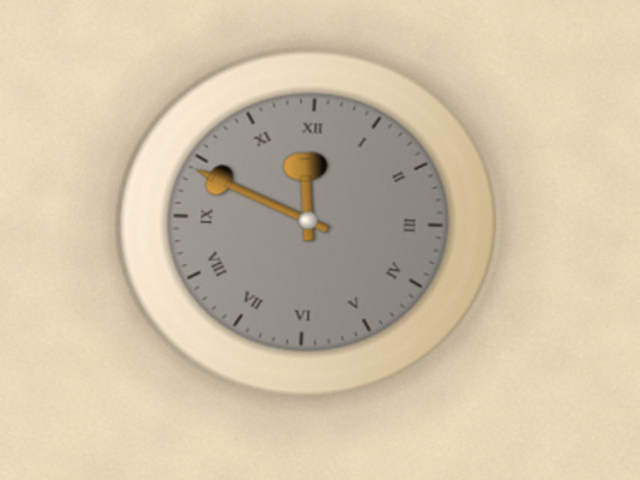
11:49
